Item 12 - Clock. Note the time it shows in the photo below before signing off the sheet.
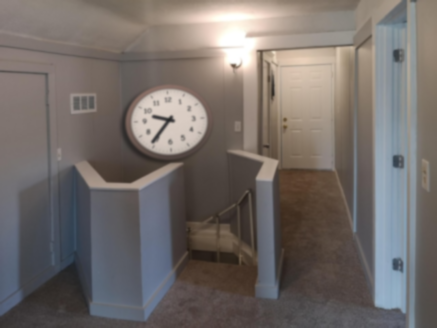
9:36
